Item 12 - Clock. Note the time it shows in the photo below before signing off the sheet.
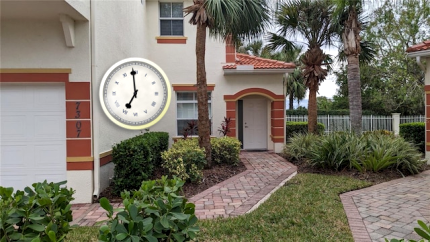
6:59
